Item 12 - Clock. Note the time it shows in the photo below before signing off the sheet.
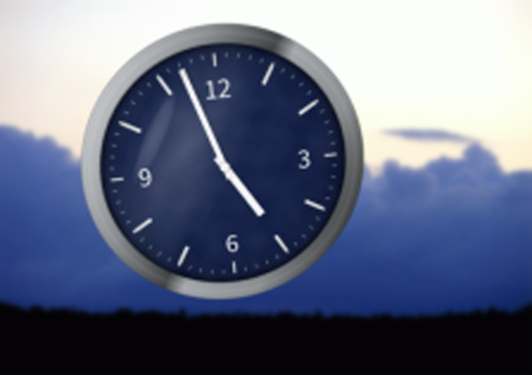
4:57
